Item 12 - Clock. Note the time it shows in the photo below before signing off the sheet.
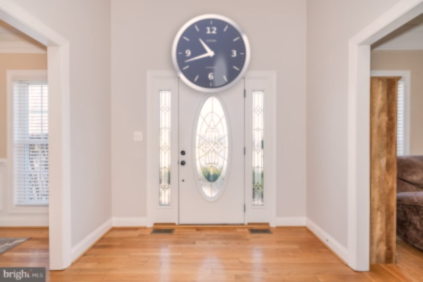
10:42
